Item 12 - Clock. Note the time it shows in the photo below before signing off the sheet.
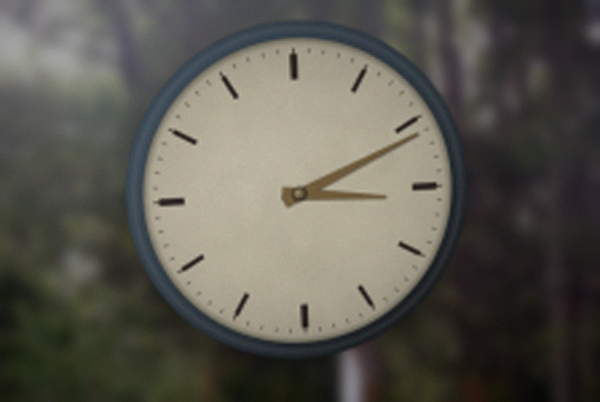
3:11
